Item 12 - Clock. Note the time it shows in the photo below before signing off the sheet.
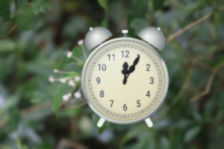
12:05
